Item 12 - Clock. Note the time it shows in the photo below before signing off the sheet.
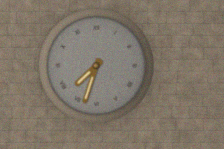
7:33
